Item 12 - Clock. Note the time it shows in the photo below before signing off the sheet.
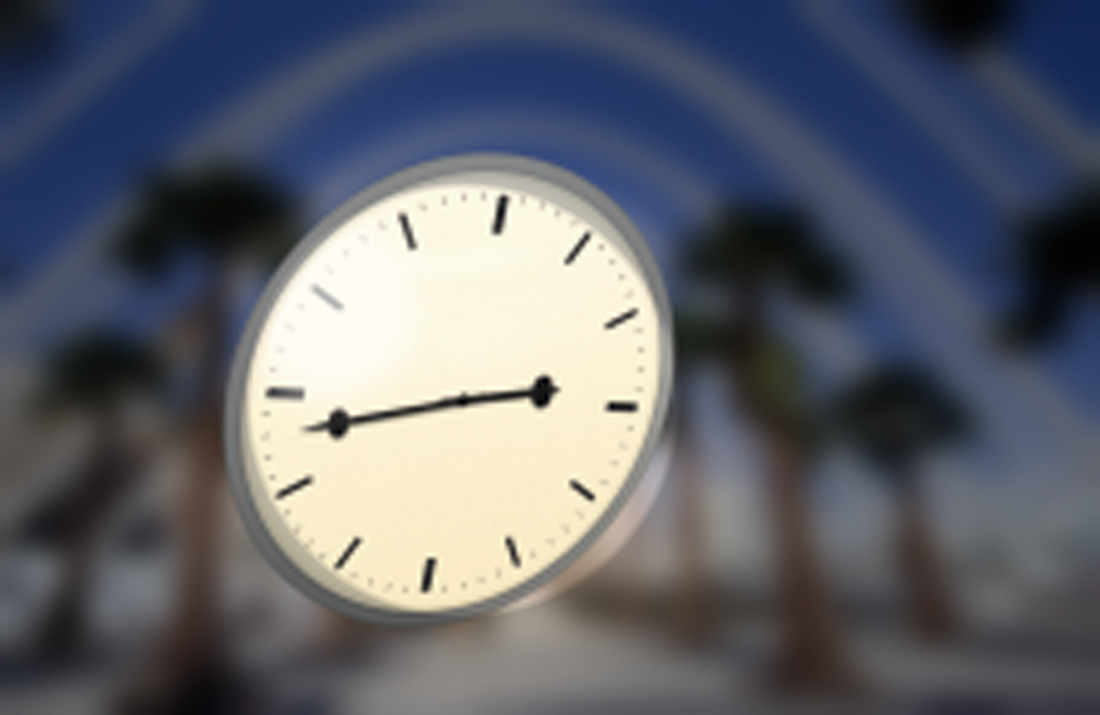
2:43
